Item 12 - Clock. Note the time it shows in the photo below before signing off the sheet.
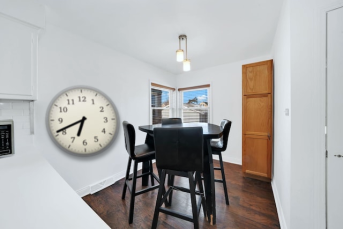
6:41
